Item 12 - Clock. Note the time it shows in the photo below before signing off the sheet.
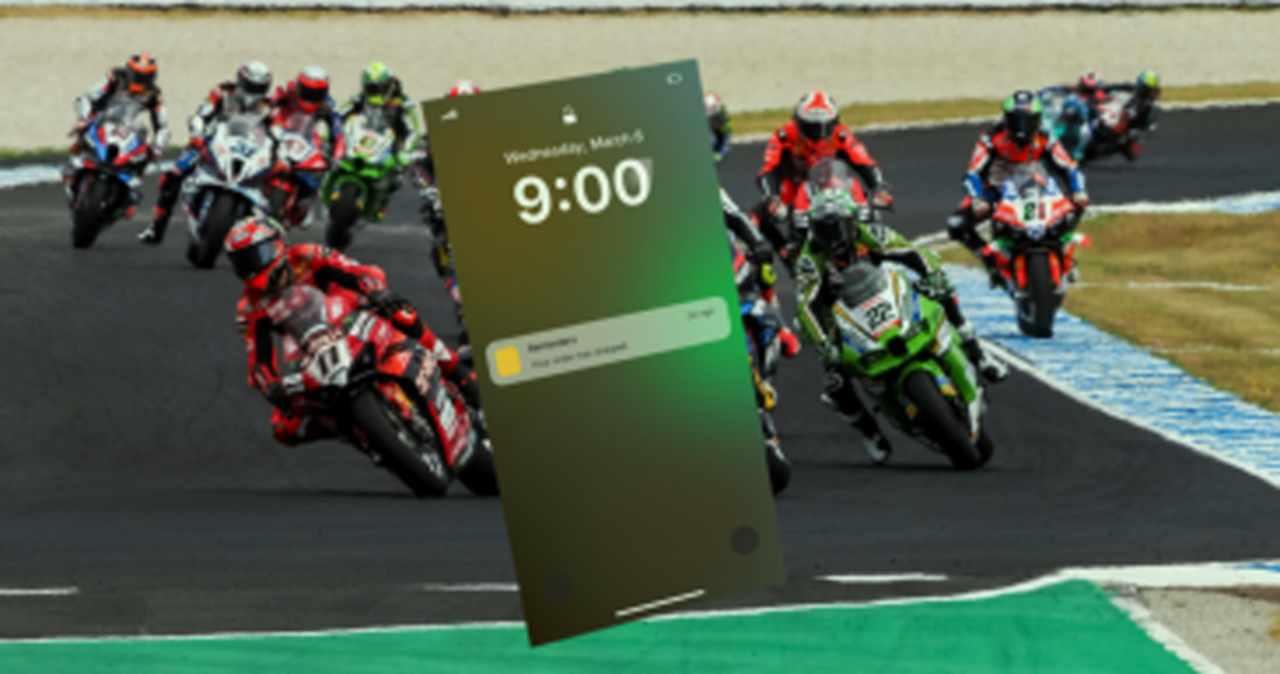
9:00
